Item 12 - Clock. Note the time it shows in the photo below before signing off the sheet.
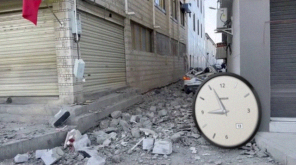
8:56
